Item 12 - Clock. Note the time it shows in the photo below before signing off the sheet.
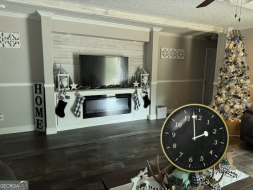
1:58
